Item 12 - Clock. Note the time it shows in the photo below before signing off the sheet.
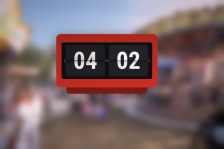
4:02
